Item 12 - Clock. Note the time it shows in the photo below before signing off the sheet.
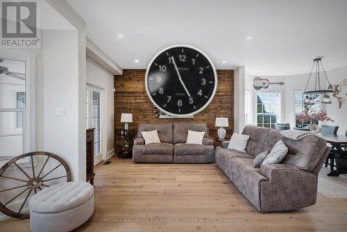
4:56
